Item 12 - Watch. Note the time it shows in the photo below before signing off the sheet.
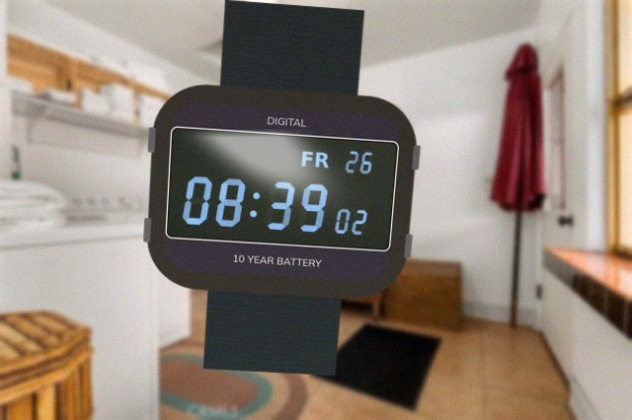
8:39:02
